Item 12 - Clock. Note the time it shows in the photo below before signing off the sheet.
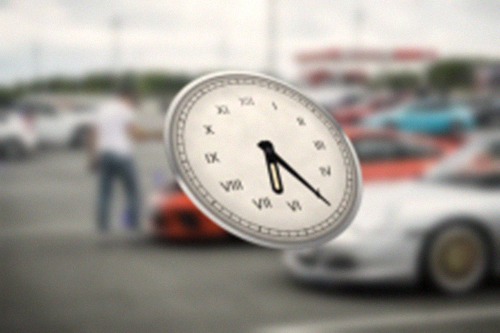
6:25
